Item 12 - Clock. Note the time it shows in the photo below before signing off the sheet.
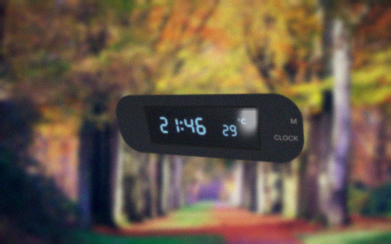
21:46
